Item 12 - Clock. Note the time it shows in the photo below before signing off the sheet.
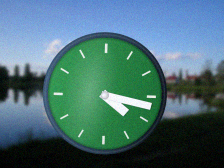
4:17
